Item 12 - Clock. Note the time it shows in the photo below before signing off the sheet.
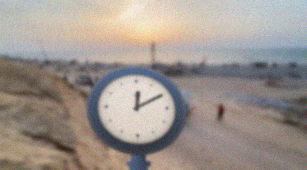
12:10
